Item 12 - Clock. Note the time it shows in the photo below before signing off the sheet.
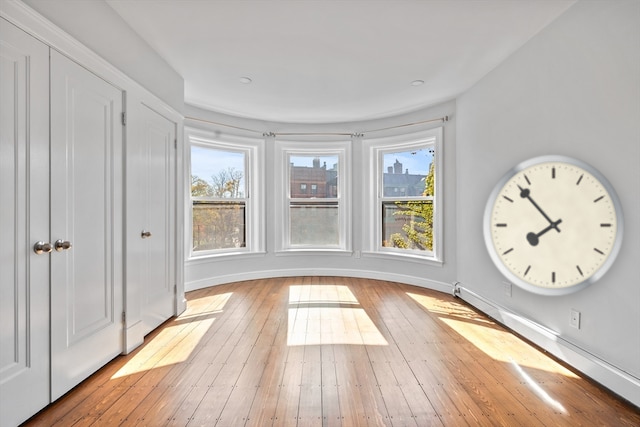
7:53
